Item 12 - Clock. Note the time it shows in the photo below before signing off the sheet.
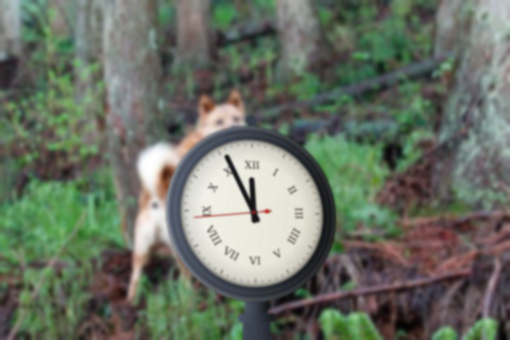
11:55:44
